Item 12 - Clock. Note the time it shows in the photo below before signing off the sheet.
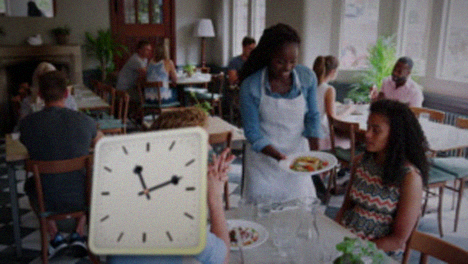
11:12
